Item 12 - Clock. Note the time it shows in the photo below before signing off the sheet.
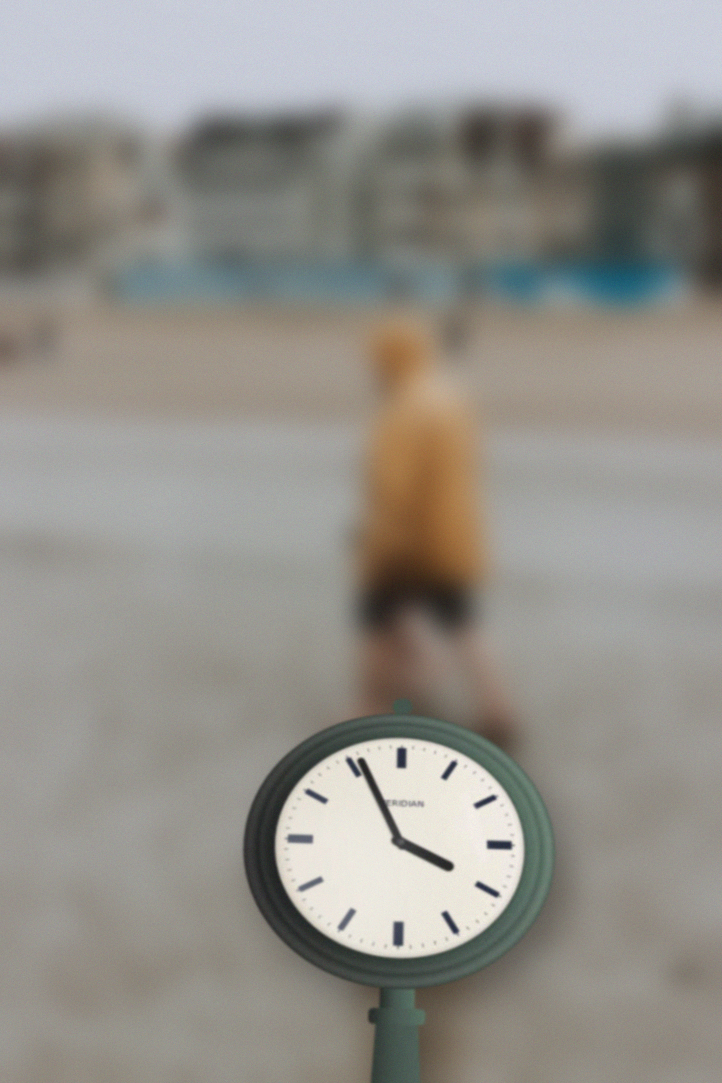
3:56
